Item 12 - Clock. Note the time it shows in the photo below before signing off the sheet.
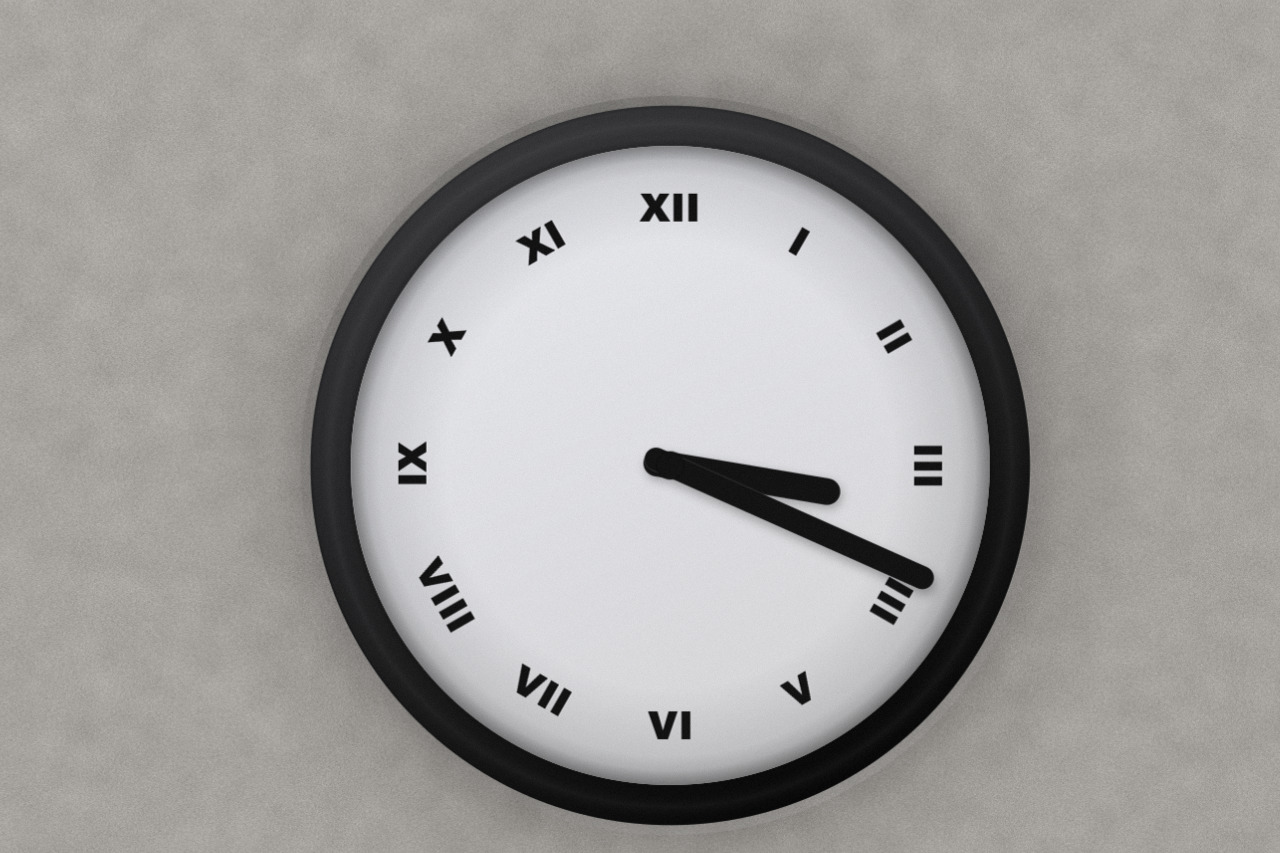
3:19
